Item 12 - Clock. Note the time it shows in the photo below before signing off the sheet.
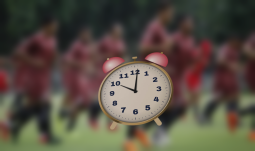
10:01
